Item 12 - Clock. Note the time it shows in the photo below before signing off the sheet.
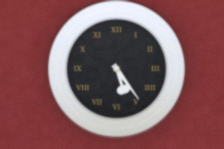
5:24
